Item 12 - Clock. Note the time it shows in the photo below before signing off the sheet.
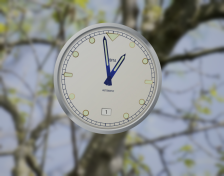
12:58
